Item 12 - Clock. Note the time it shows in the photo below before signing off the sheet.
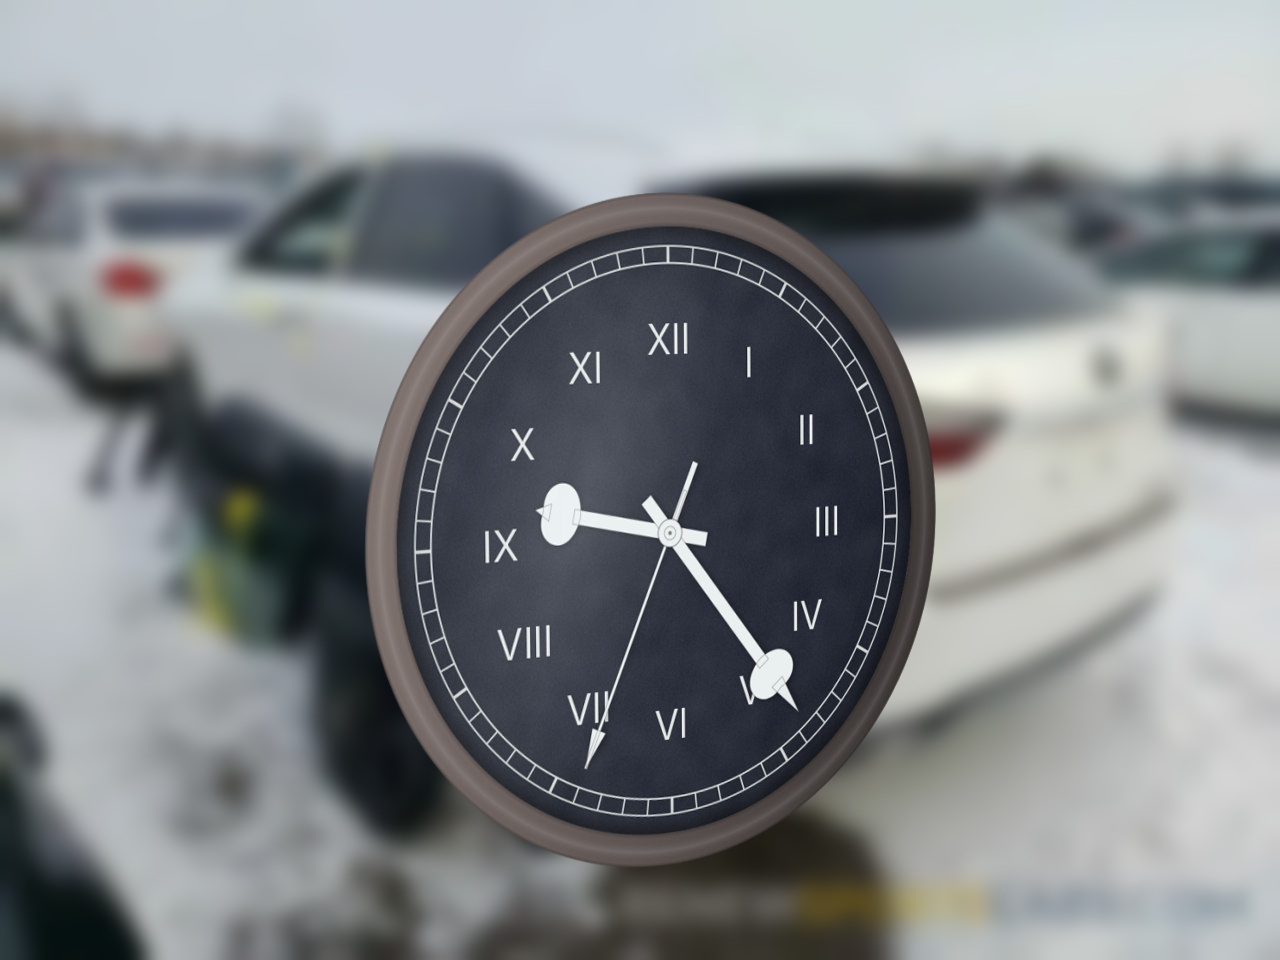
9:23:34
